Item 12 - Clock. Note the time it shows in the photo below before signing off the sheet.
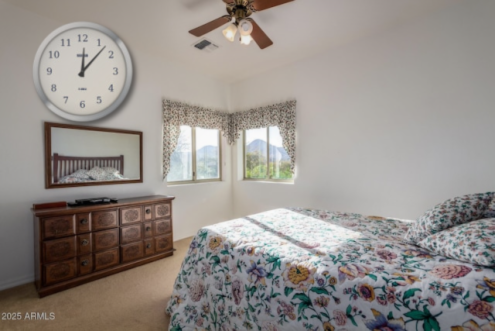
12:07
